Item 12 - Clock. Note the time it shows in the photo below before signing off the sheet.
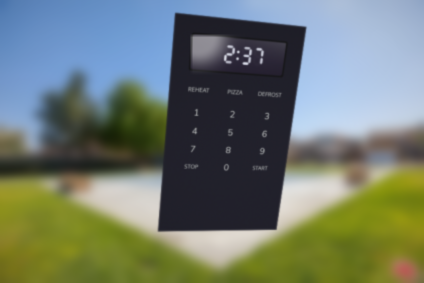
2:37
